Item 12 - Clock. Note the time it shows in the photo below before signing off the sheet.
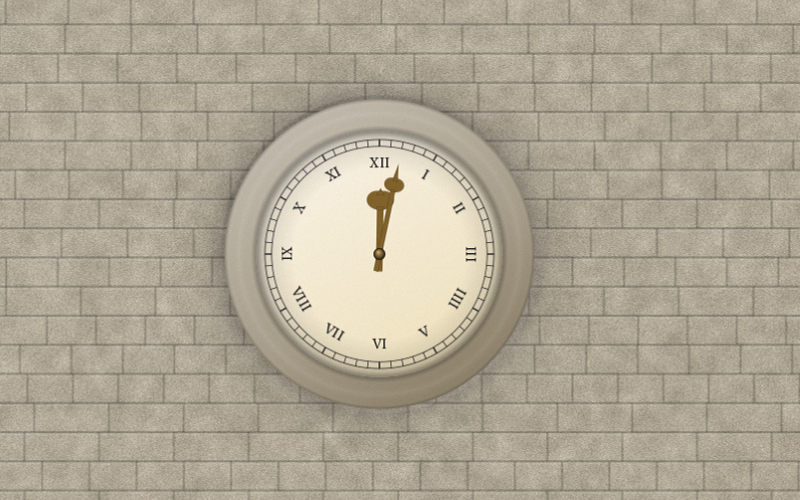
12:02
